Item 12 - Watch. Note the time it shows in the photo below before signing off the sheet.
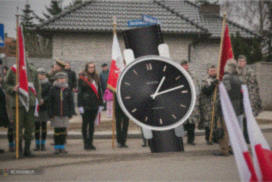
1:13
